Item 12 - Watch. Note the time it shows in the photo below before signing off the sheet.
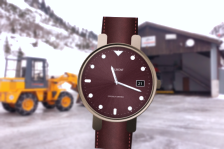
11:18
